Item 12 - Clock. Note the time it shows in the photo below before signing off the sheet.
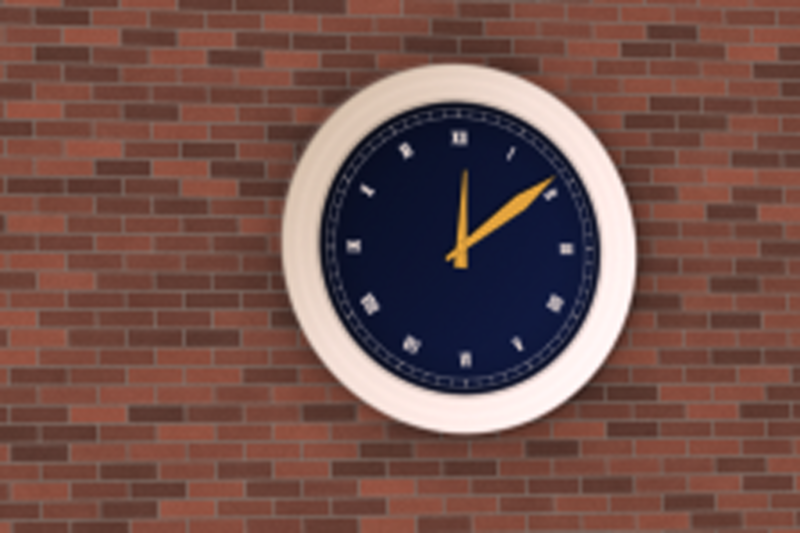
12:09
